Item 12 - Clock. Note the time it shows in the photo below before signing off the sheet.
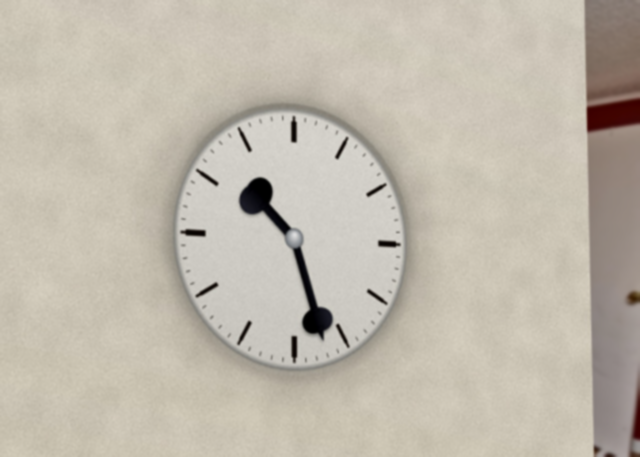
10:27
